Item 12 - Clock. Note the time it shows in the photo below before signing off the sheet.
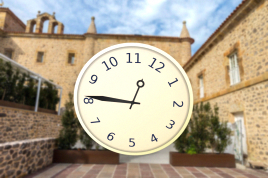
11:41
